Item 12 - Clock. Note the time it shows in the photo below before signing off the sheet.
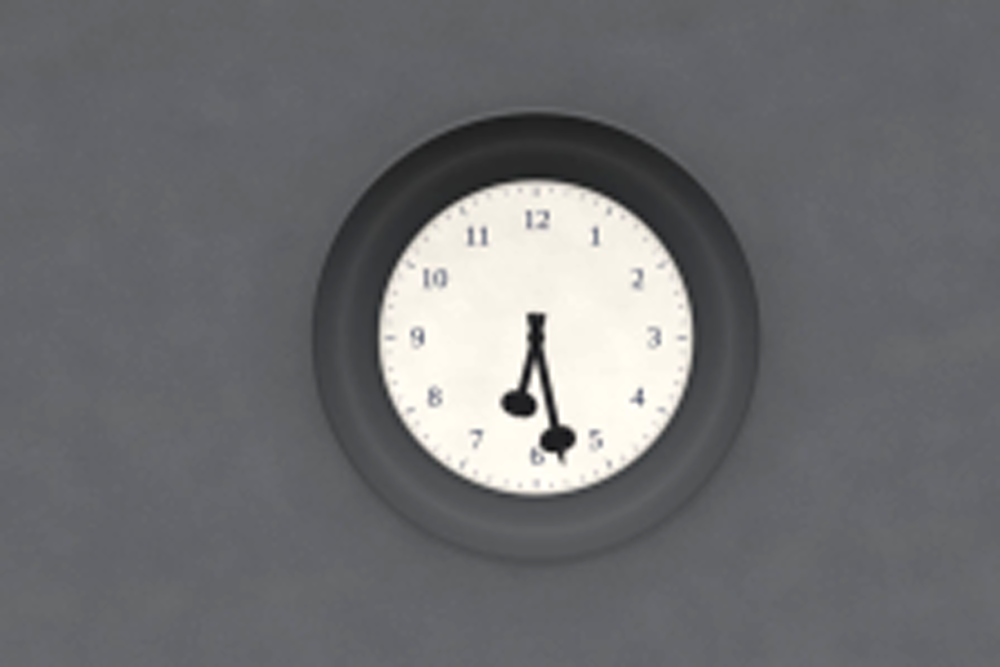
6:28
